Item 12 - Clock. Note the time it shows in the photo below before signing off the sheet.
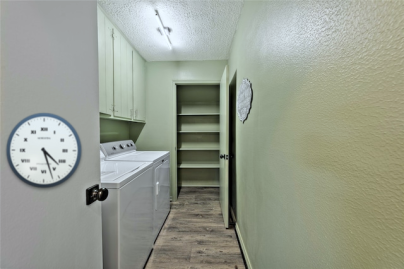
4:27
